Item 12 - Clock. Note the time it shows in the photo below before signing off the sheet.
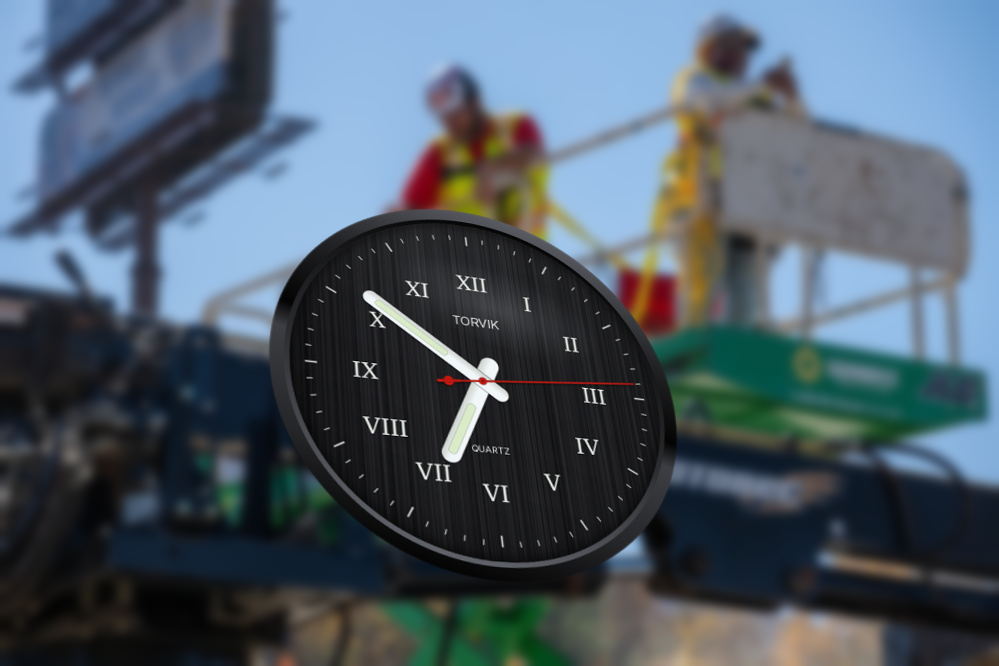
6:51:14
